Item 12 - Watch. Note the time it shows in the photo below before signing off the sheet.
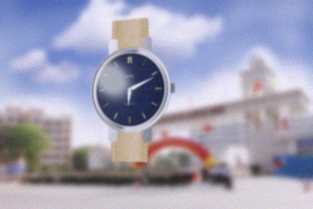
6:11
